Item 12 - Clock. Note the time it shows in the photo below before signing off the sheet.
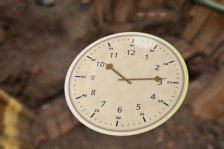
10:14
